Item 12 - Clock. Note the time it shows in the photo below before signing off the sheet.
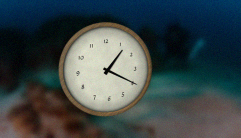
1:20
